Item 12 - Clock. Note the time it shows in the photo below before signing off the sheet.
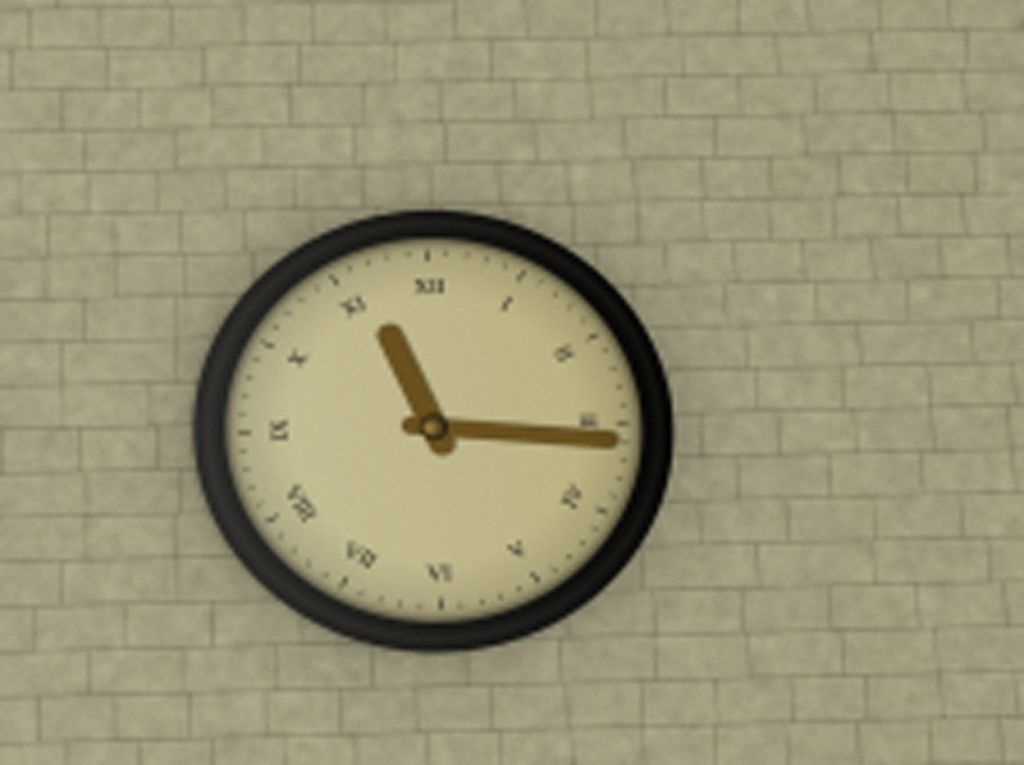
11:16
